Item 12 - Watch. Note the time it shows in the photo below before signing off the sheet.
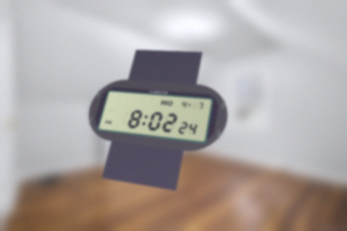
8:02:24
